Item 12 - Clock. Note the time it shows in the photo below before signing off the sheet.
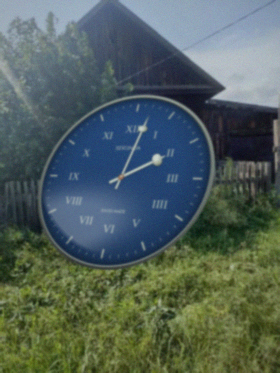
2:02
